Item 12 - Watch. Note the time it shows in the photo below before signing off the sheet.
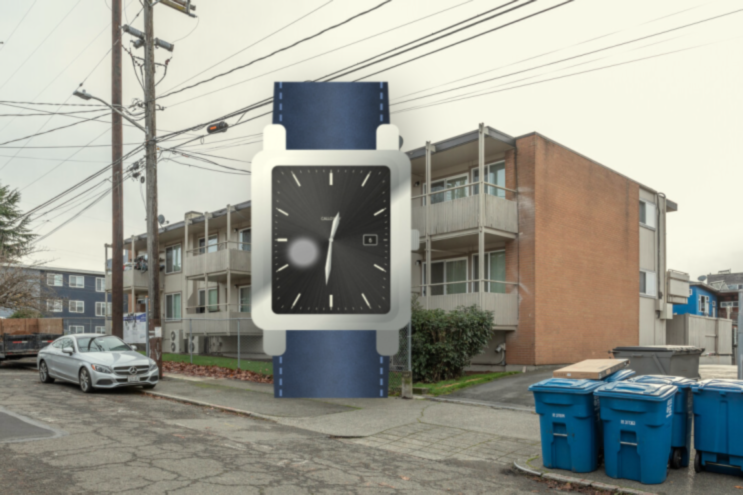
12:31
